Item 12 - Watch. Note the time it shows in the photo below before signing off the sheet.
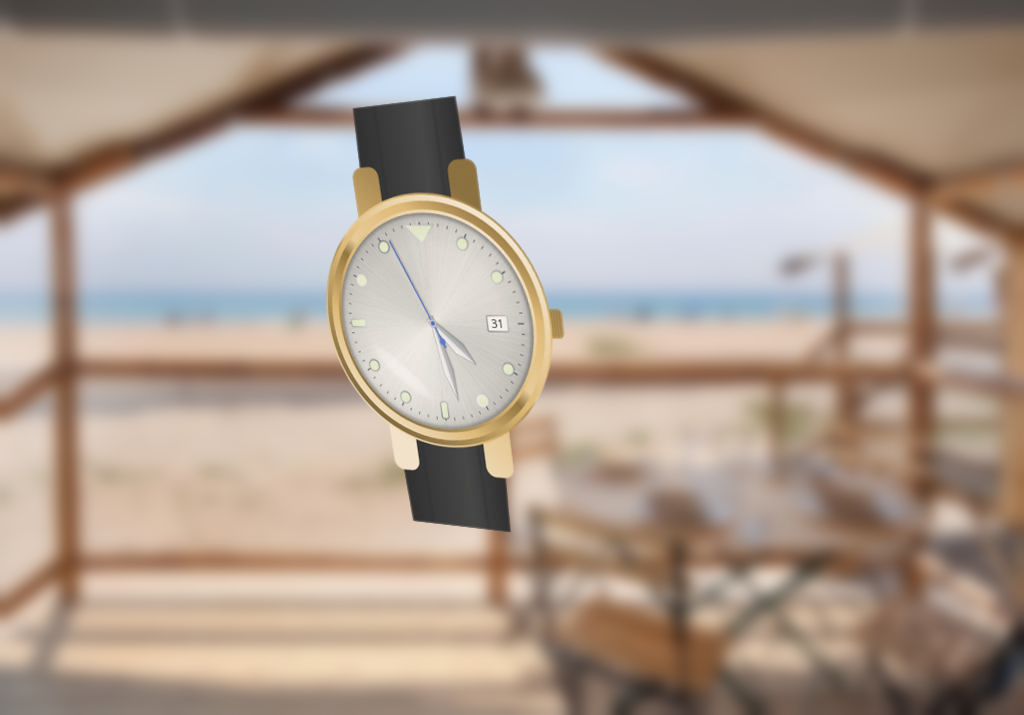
4:27:56
